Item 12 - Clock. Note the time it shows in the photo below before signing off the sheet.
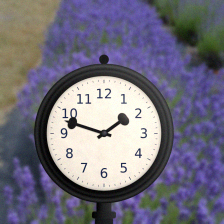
1:48
